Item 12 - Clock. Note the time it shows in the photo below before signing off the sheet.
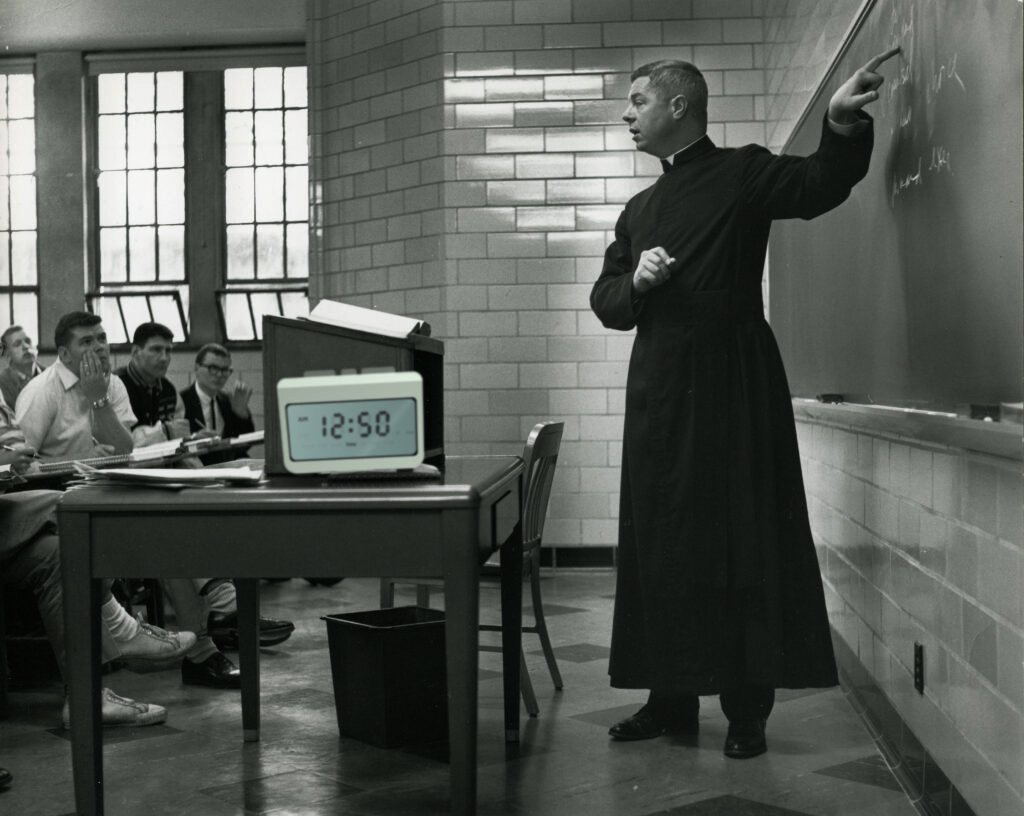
12:50
